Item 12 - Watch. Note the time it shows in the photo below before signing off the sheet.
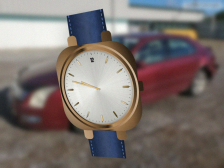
9:48
